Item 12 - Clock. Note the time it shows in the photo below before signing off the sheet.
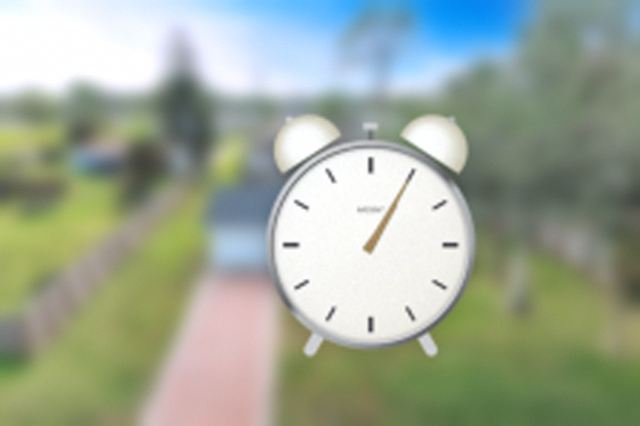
1:05
